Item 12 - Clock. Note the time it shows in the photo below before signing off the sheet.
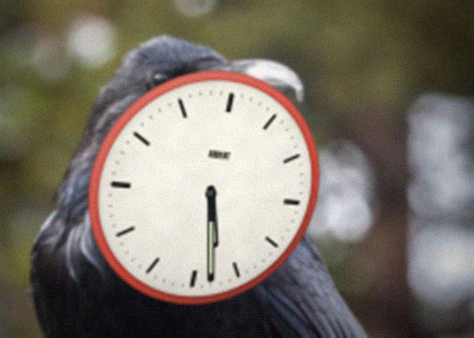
5:28
